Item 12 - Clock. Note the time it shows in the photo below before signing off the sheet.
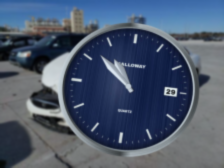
10:52
